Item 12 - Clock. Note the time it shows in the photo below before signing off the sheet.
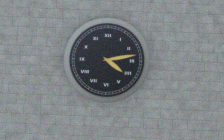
4:13
